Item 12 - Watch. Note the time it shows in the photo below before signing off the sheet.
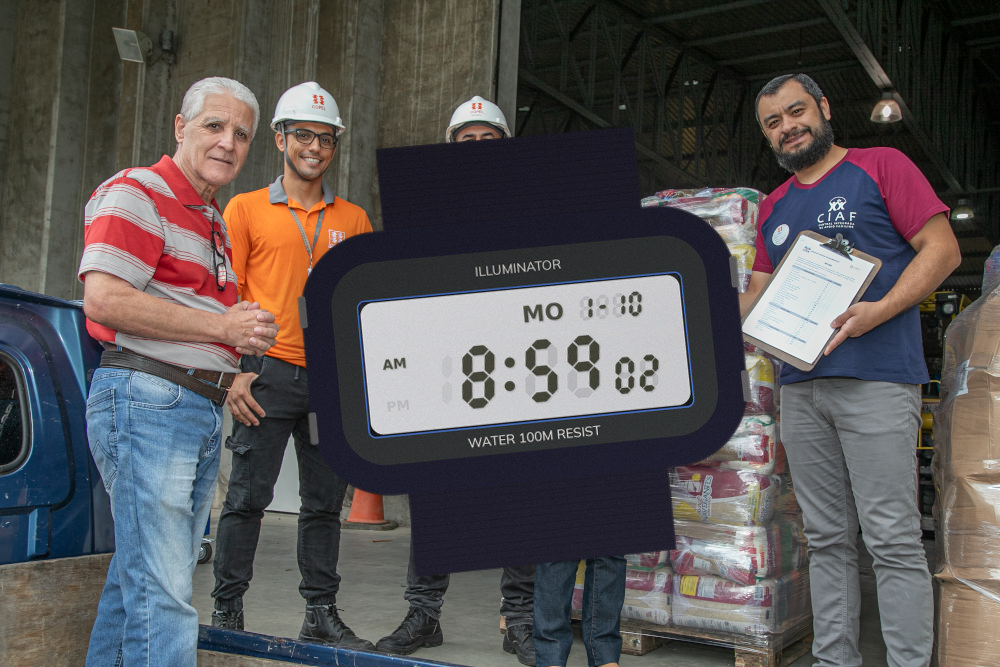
8:59:02
